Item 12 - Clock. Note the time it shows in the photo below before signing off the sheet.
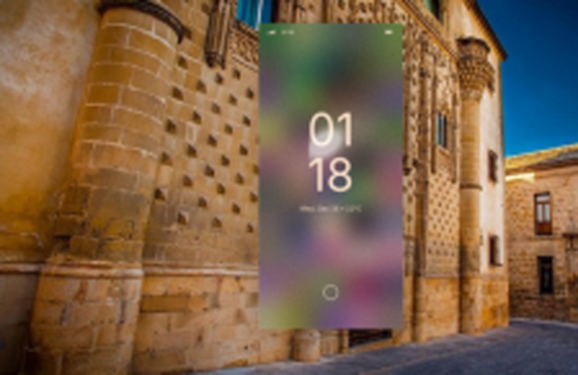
1:18
